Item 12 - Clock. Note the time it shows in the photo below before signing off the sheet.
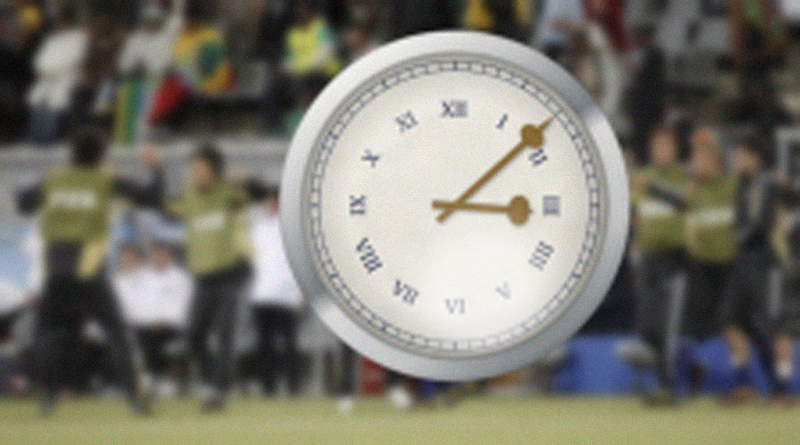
3:08
